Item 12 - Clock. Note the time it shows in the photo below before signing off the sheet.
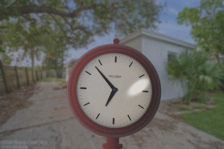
6:53
